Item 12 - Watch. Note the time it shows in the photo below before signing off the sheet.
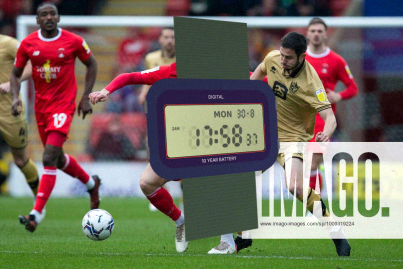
17:58:37
